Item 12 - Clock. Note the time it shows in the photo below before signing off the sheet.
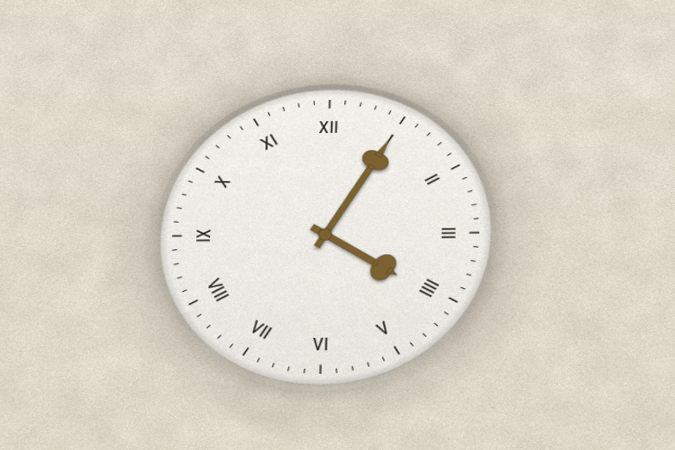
4:05
